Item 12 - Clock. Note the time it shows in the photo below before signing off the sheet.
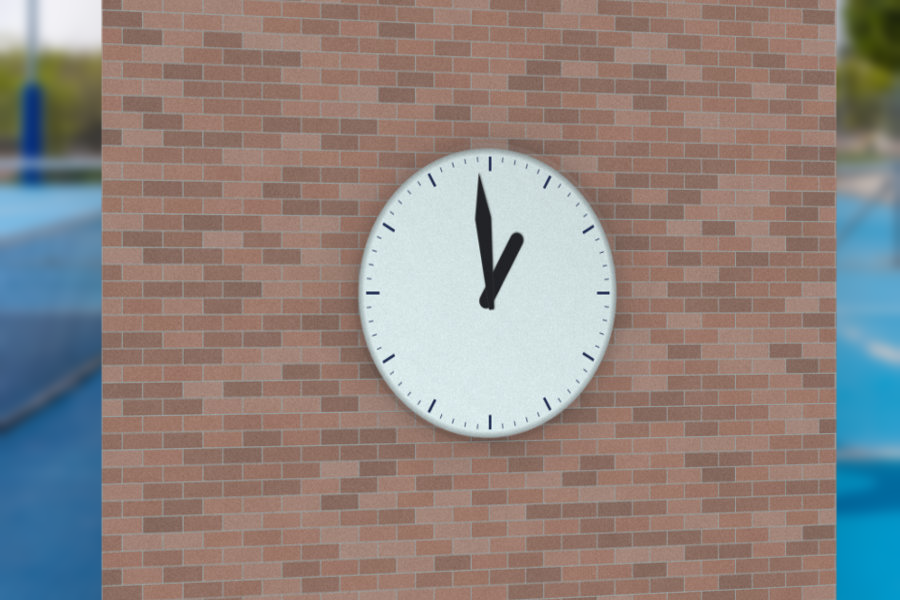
12:59
